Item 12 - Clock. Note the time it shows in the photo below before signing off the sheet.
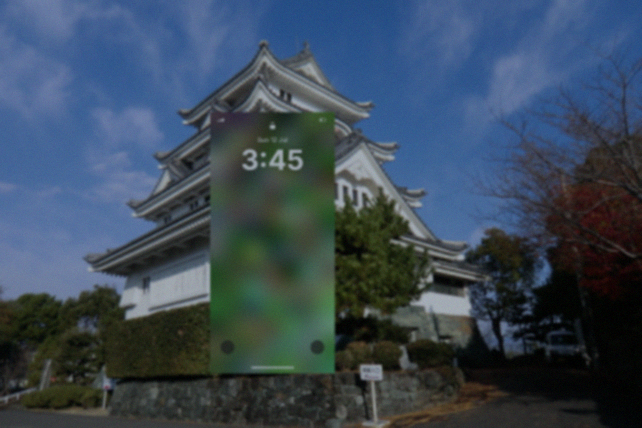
3:45
